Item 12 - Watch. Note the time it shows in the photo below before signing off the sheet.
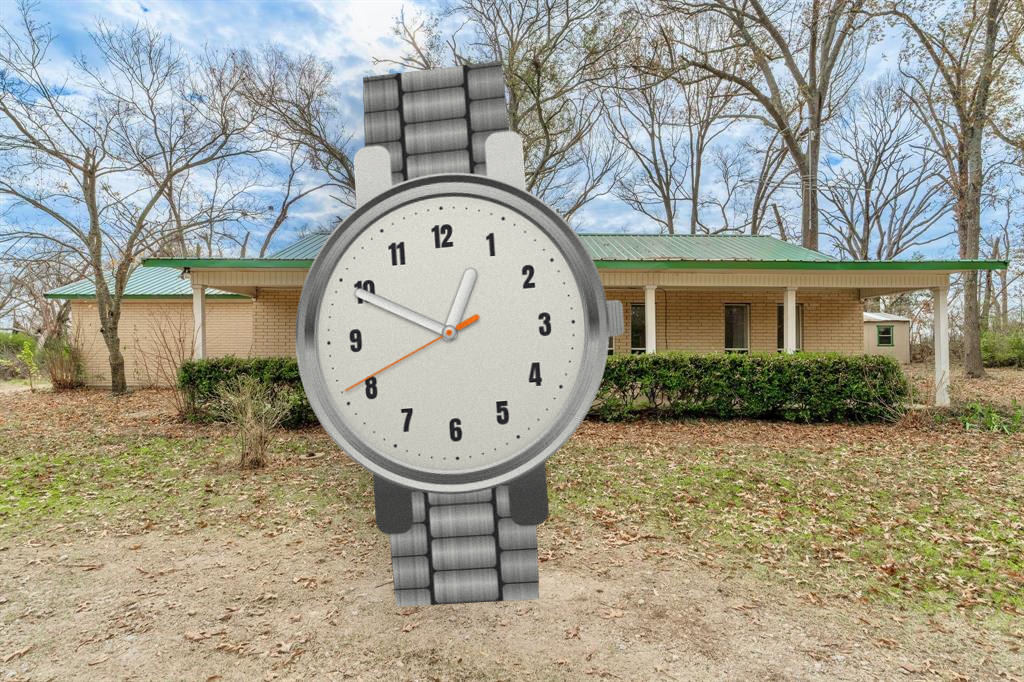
12:49:41
